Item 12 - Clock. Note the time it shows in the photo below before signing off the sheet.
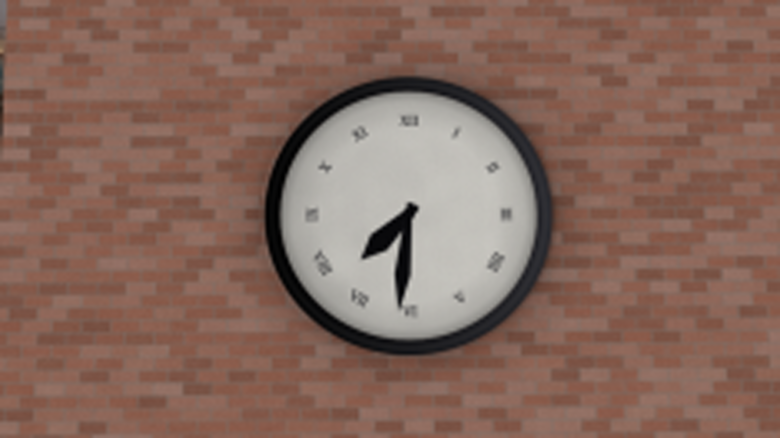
7:31
